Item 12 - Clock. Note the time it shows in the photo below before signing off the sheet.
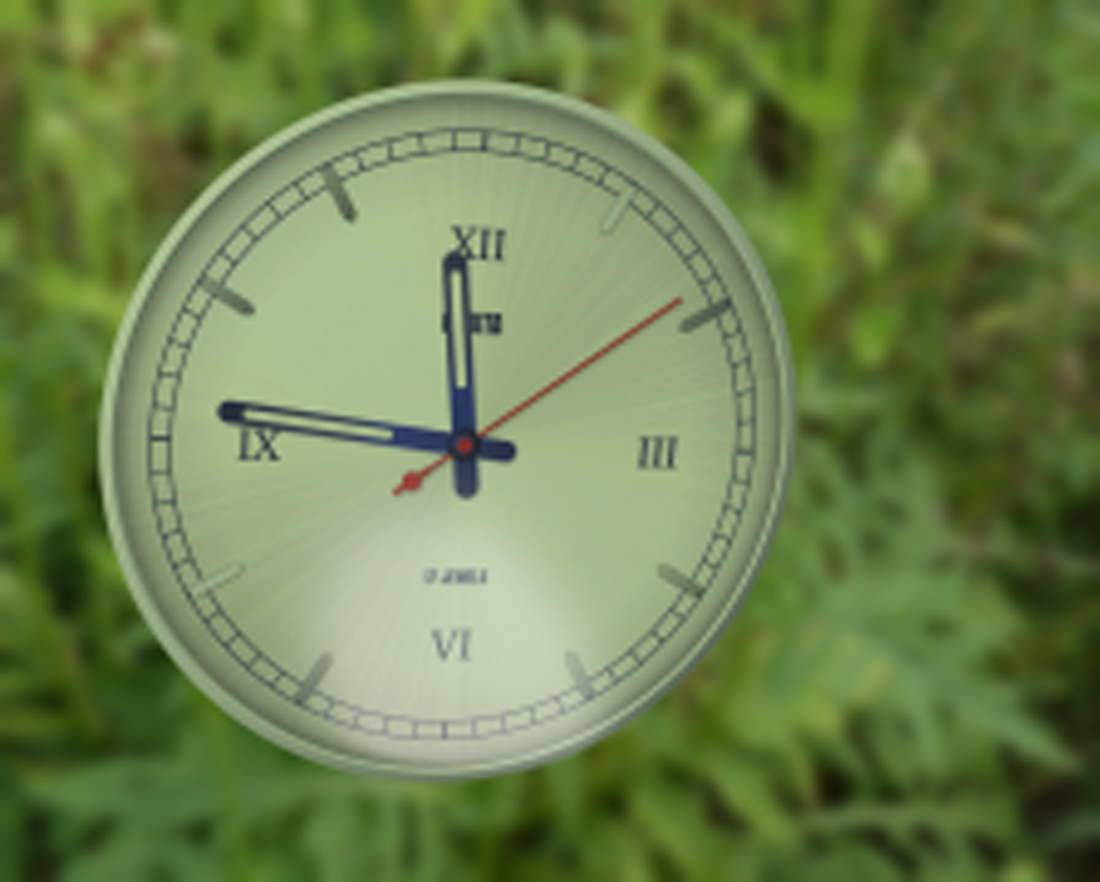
11:46:09
